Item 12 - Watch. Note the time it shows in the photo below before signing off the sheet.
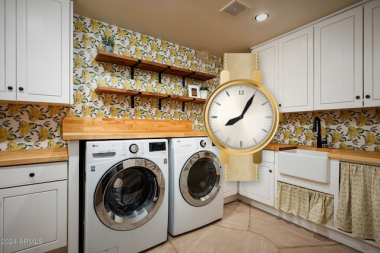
8:05
